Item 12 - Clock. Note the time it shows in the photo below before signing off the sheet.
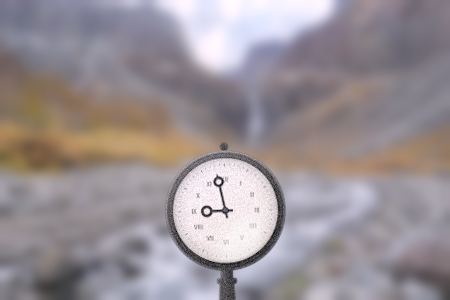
8:58
